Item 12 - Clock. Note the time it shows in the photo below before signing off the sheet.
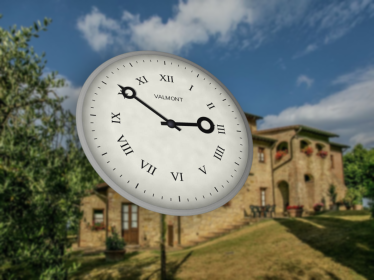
2:51
